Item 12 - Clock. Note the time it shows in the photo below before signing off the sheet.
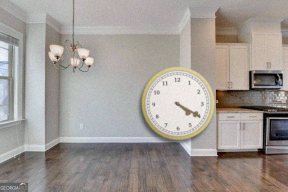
4:20
